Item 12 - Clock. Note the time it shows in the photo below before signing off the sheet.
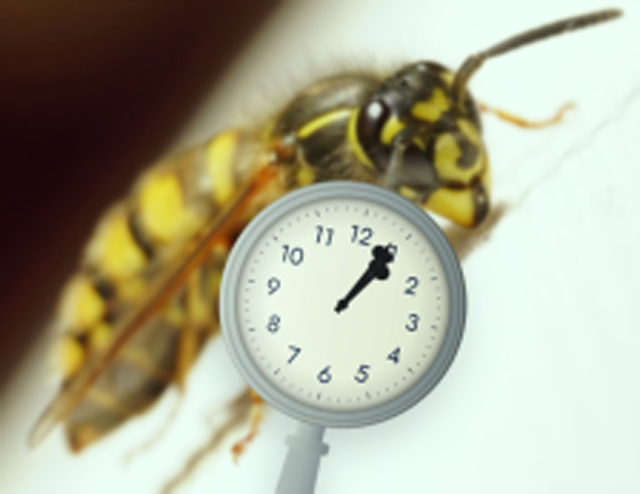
1:04
